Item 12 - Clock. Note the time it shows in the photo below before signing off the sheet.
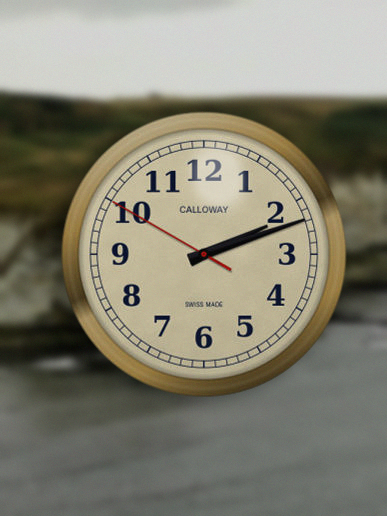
2:11:50
